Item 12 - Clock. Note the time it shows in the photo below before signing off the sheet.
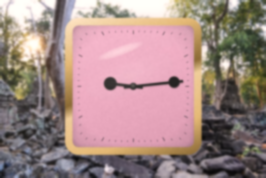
9:14
